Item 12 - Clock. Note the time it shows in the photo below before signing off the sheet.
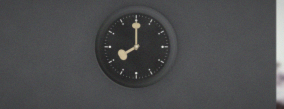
8:00
